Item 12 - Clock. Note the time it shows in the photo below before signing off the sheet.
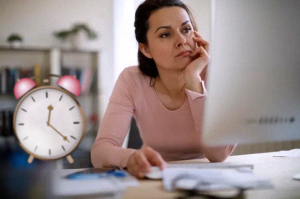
12:22
